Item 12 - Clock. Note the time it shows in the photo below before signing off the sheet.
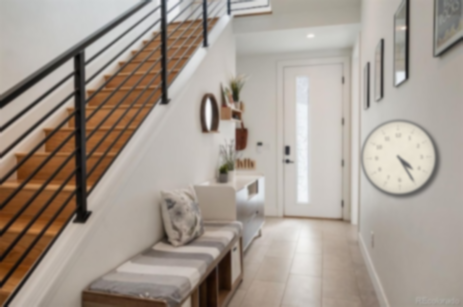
4:25
